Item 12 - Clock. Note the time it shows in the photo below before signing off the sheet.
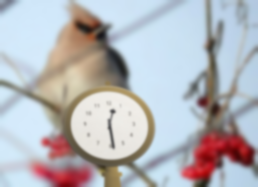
12:29
